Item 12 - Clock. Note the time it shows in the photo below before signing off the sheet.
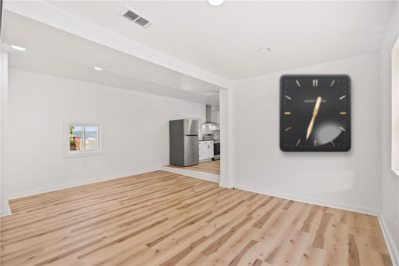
12:33
